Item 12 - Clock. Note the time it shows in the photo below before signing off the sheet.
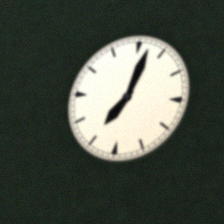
7:02
